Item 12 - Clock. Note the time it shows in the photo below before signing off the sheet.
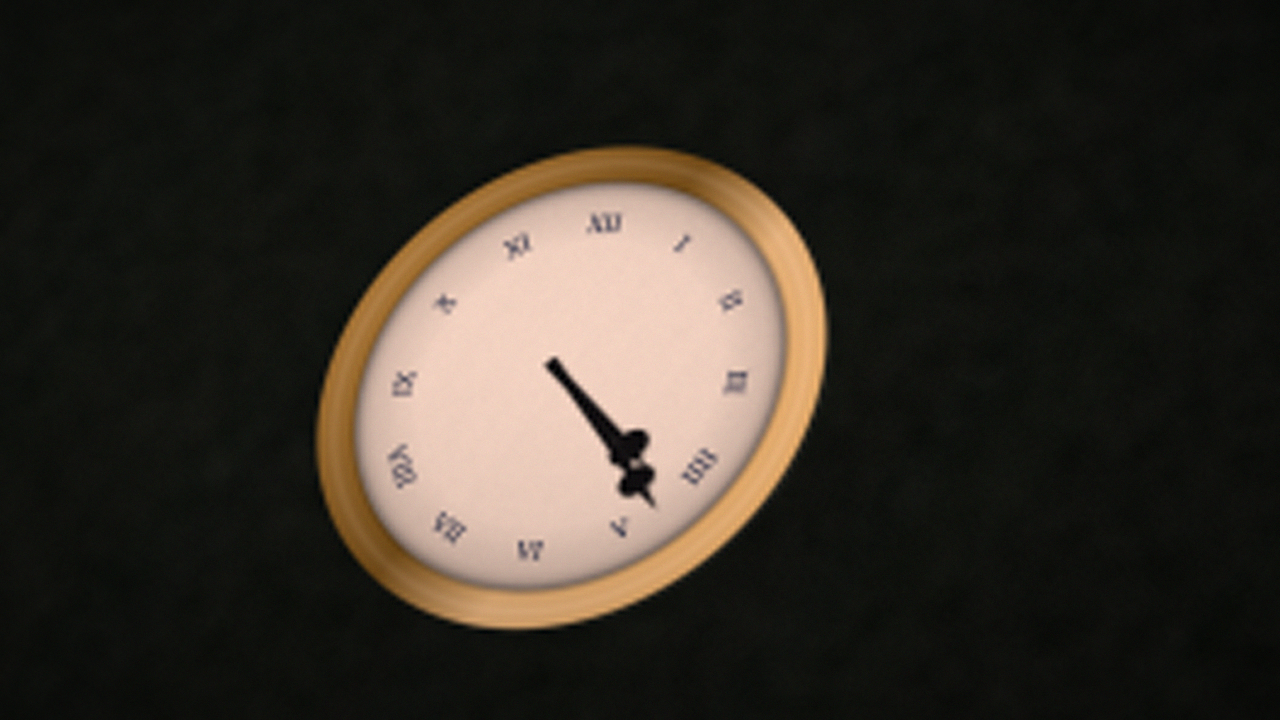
4:23
